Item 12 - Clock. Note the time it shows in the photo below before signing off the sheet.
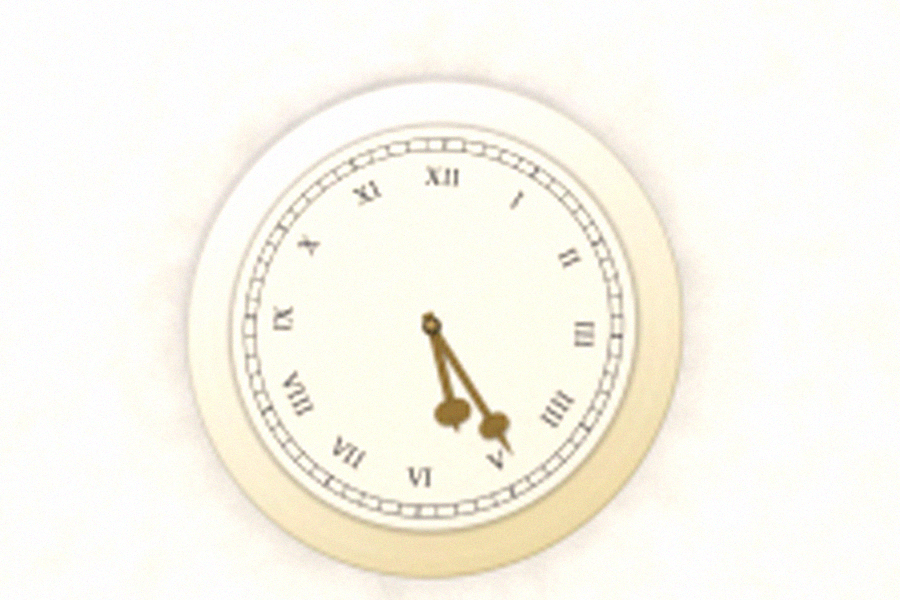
5:24
